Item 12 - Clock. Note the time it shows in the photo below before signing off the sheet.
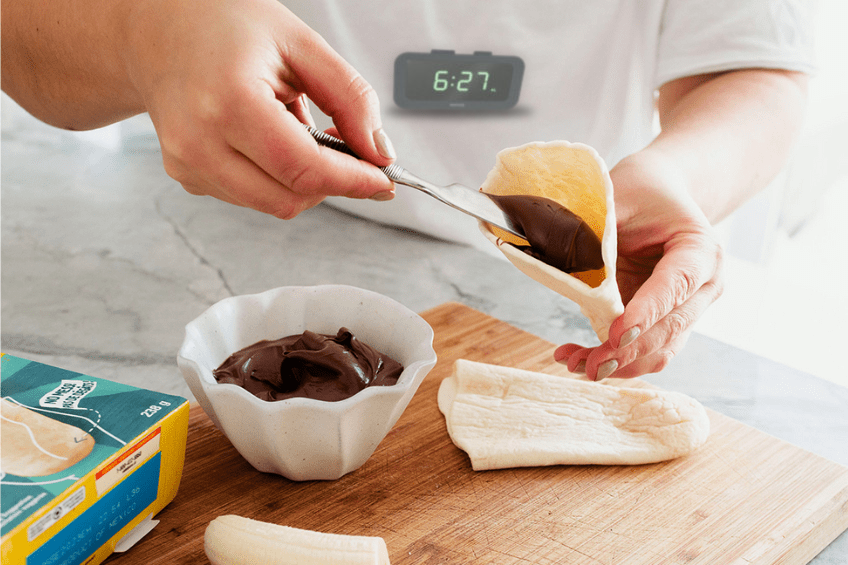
6:27
